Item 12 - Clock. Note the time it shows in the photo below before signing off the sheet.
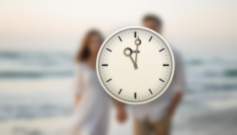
11:01
